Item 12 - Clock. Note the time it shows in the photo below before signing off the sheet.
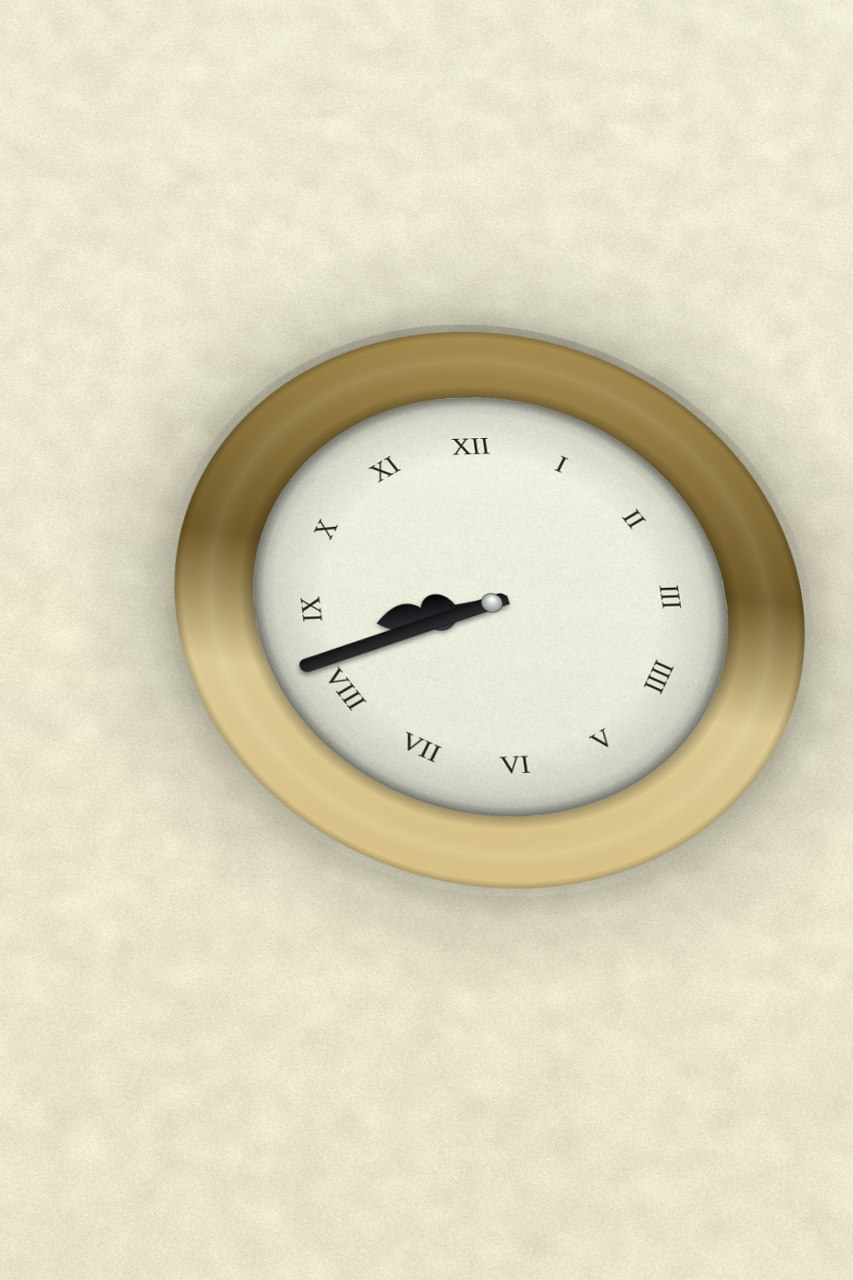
8:42
